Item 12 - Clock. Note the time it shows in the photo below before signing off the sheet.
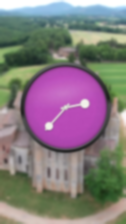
2:37
